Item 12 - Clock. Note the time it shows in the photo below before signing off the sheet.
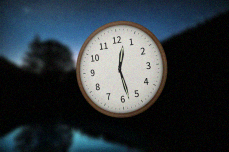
12:28
